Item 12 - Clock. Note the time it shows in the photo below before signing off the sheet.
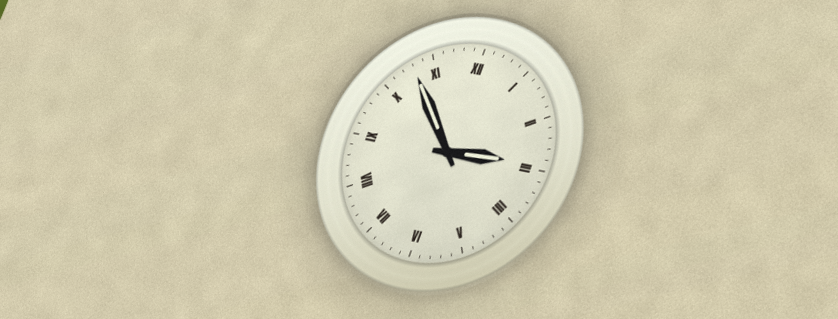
2:53
